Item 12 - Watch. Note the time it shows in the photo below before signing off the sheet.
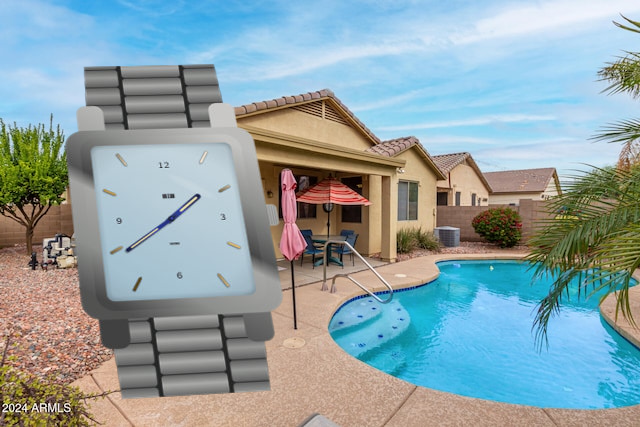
1:39
